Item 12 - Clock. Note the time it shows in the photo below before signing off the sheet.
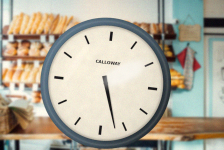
5:27
